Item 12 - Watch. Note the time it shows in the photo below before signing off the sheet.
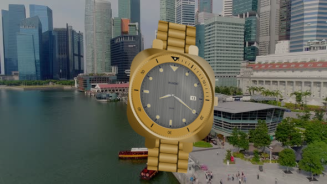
8:20
